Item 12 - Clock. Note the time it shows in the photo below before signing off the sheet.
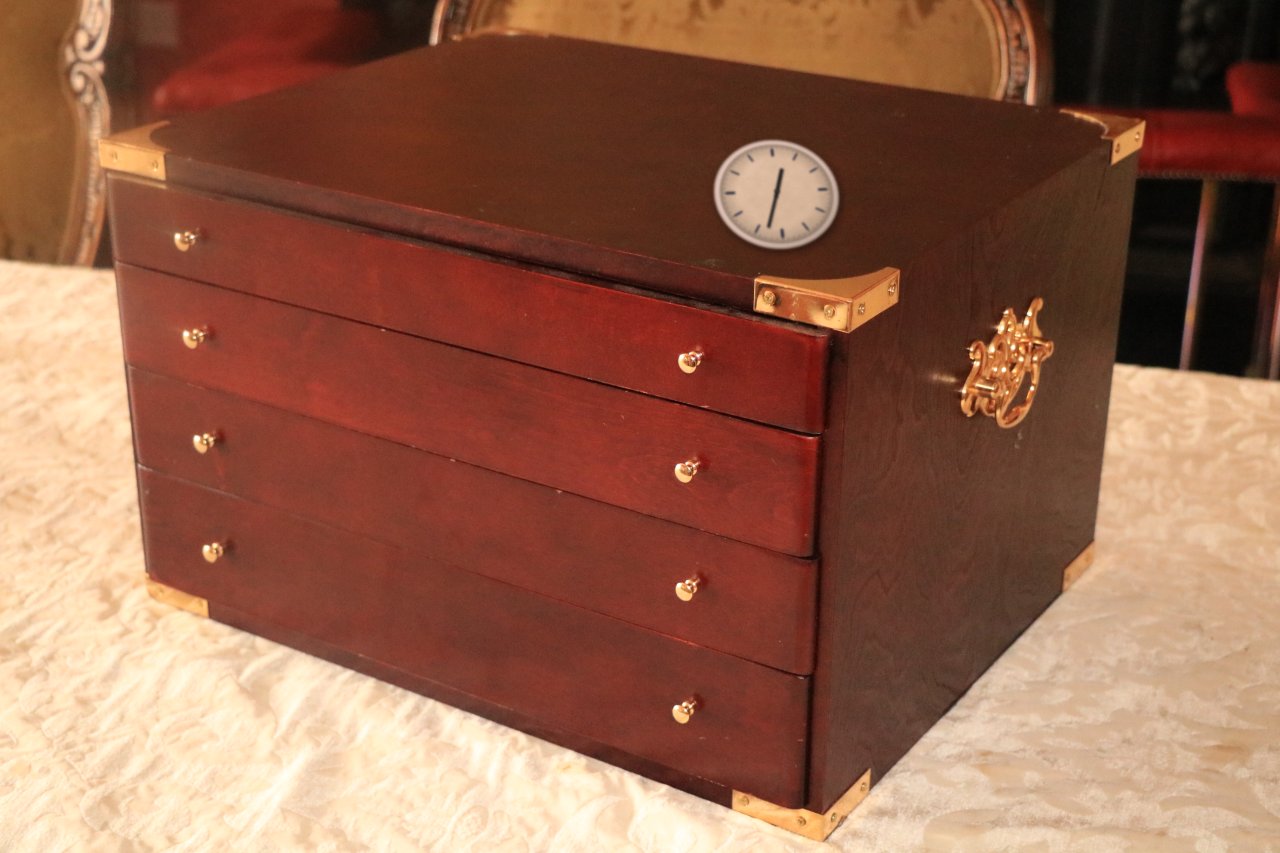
12:33
